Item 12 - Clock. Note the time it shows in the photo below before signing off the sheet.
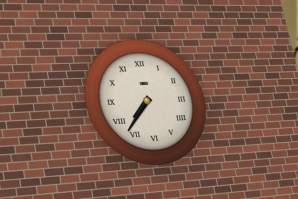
7:37
